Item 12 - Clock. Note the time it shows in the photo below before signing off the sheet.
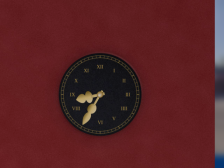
8:35
